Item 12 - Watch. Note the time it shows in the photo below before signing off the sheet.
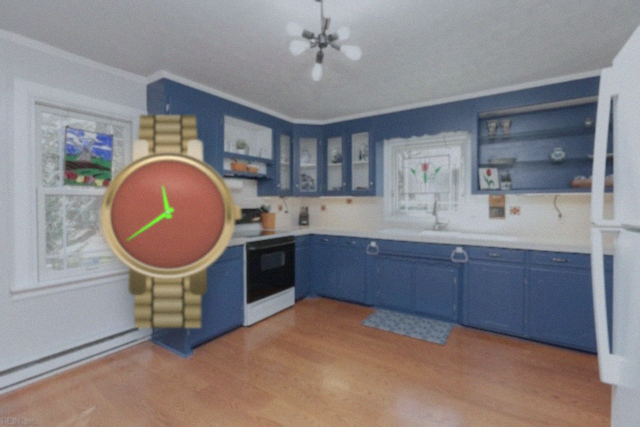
11:39
